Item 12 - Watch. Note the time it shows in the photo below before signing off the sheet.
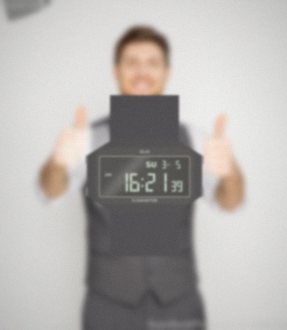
16:21
